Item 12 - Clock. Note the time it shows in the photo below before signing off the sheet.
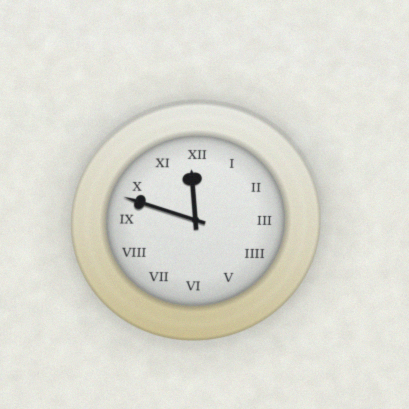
11:48
